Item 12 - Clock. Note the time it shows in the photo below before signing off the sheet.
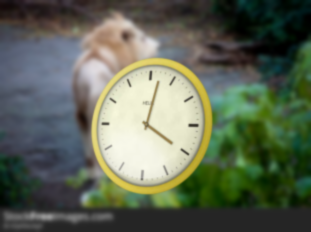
4:02
